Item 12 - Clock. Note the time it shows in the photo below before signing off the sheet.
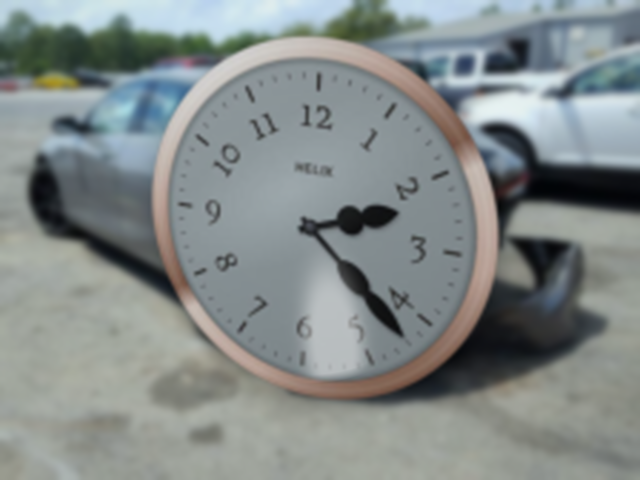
2:22
